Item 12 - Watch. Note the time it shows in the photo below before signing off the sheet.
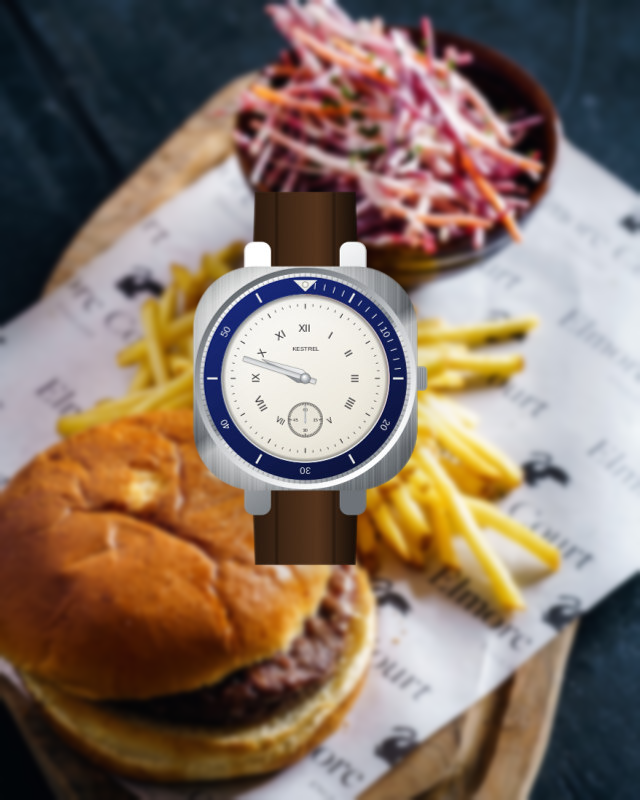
9:48
